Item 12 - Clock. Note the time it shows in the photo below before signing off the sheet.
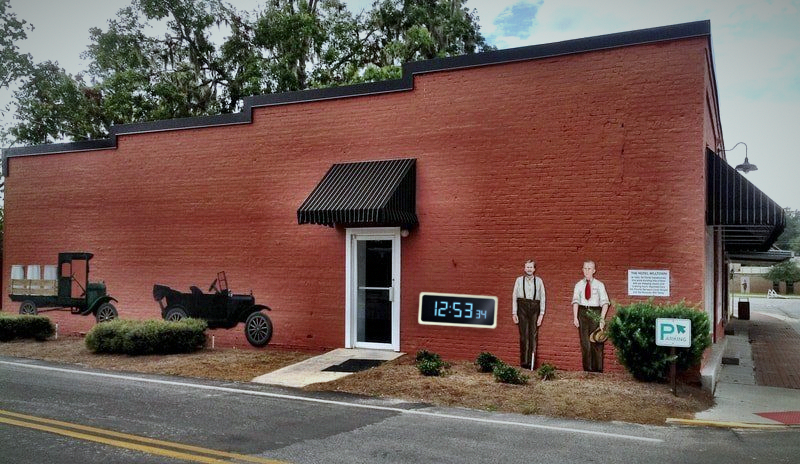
12:53
